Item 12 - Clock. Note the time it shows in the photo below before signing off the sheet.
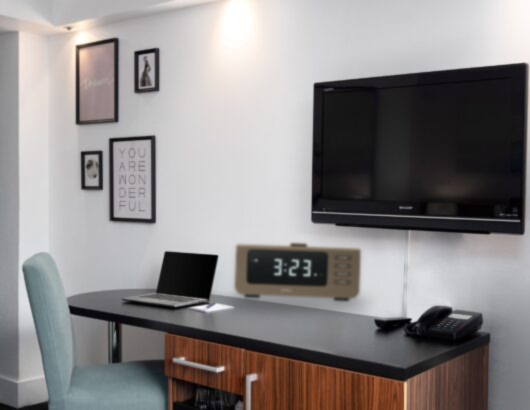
3:23
